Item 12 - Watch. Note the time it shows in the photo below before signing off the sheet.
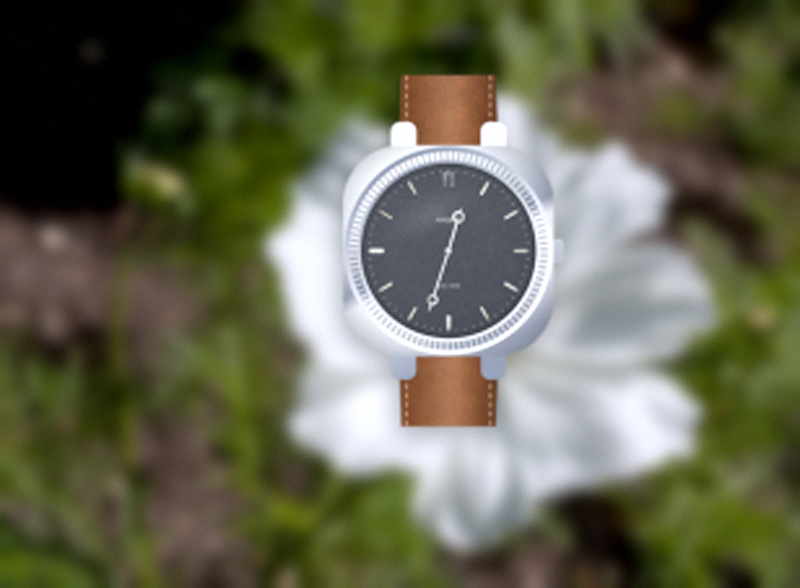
12:33
